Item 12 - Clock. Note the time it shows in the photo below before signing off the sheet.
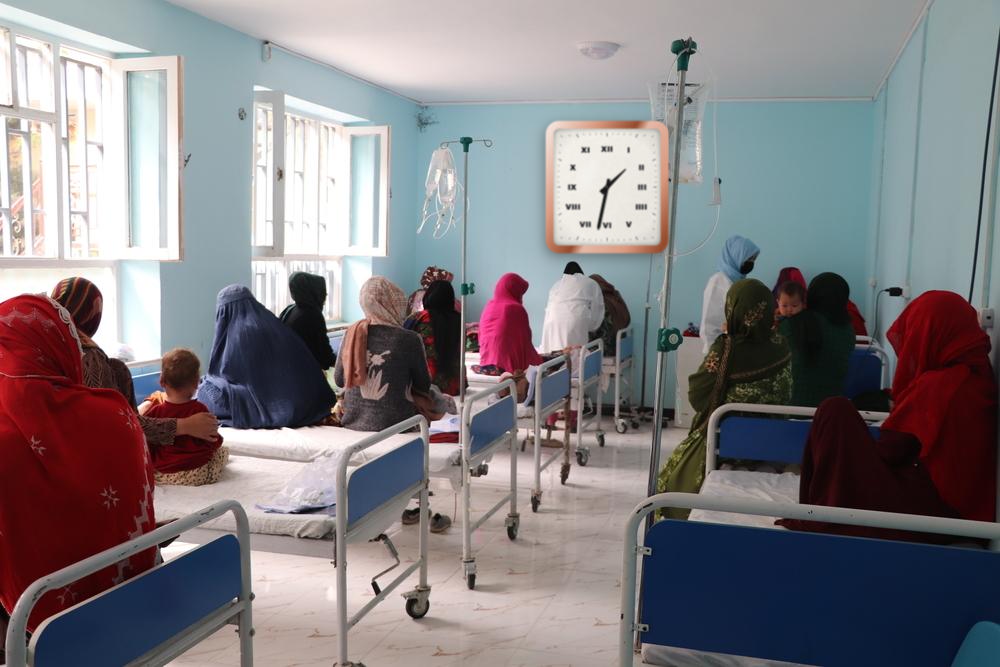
1:32
